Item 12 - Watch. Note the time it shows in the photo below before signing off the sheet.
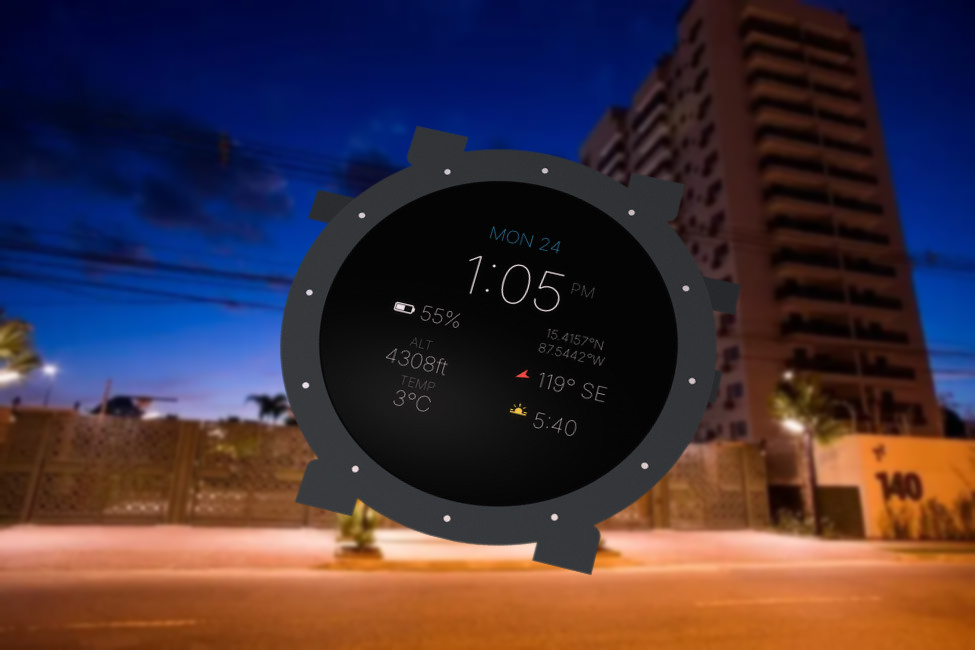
1:05
